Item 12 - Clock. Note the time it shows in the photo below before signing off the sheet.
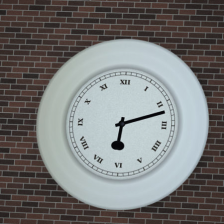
6:12
